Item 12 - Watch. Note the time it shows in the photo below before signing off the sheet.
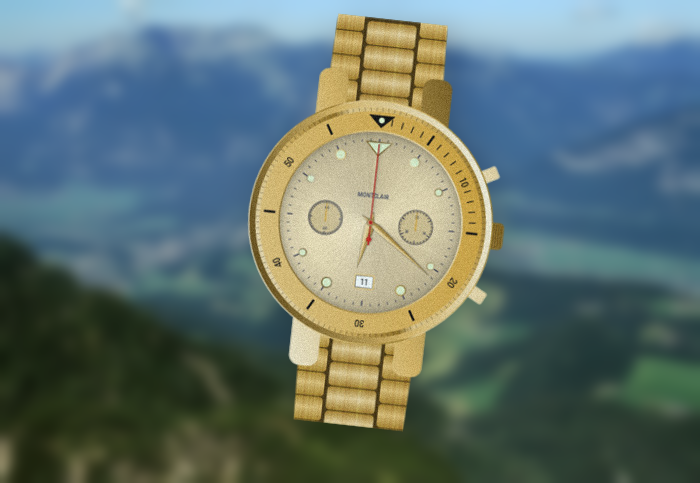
6:21
